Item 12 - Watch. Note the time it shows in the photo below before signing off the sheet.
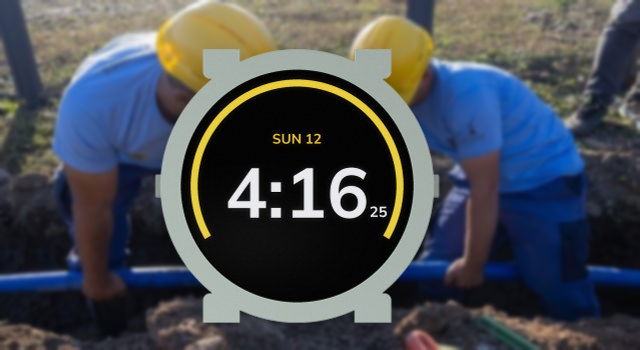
4:16:25
